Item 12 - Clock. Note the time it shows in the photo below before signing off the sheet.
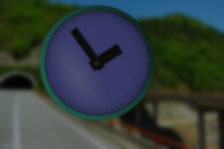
1:54
